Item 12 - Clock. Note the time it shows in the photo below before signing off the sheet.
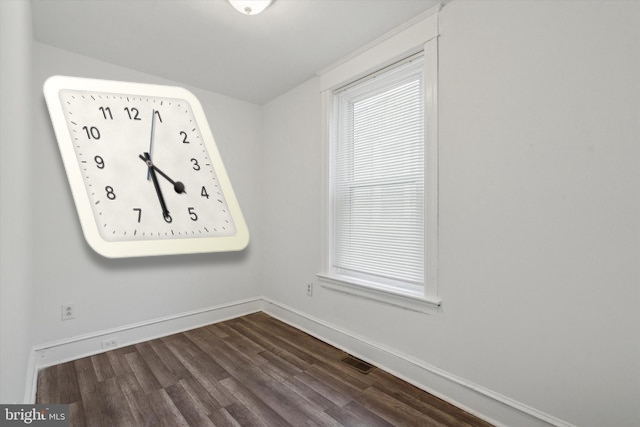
4:30:04
